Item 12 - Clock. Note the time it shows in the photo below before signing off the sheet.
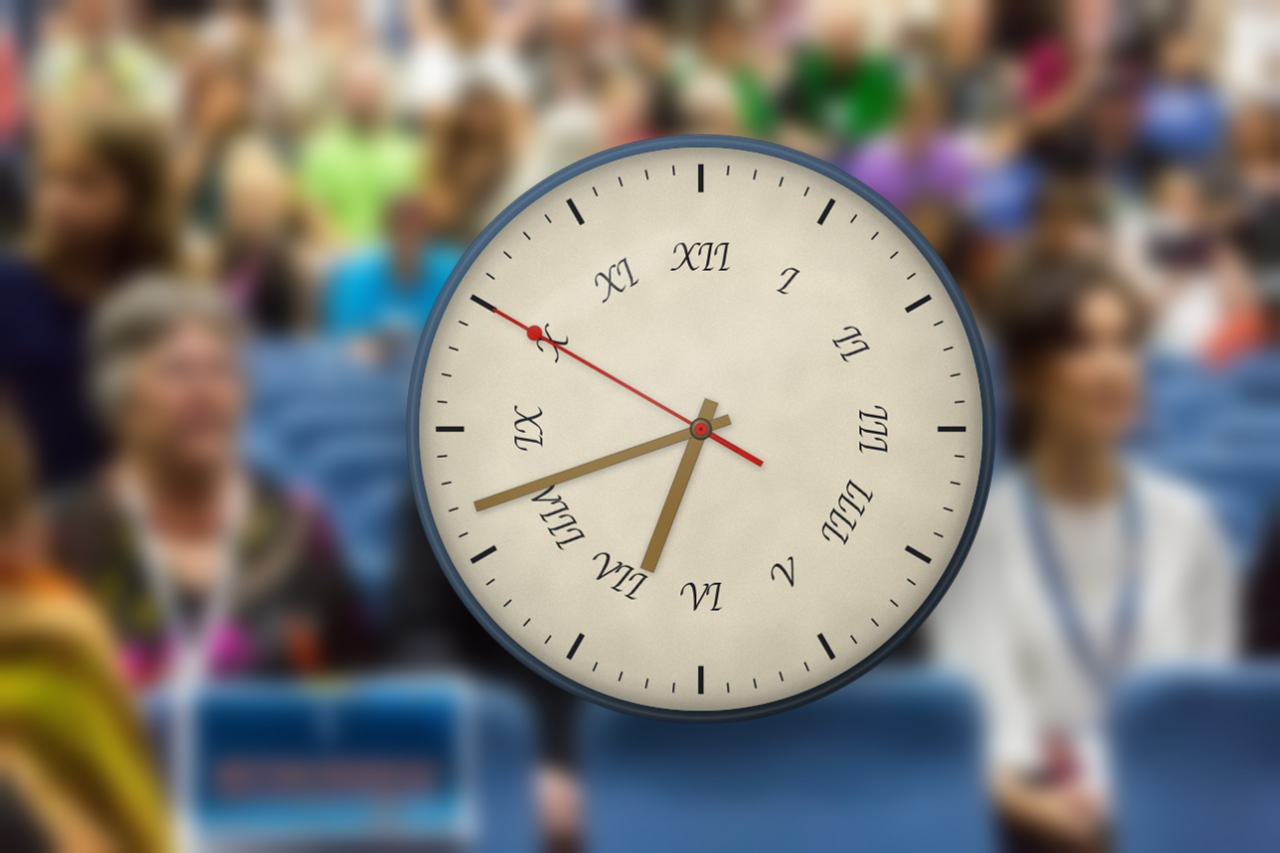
6:41:50
